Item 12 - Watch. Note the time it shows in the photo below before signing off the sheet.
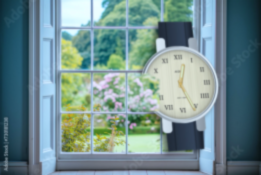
12:26
